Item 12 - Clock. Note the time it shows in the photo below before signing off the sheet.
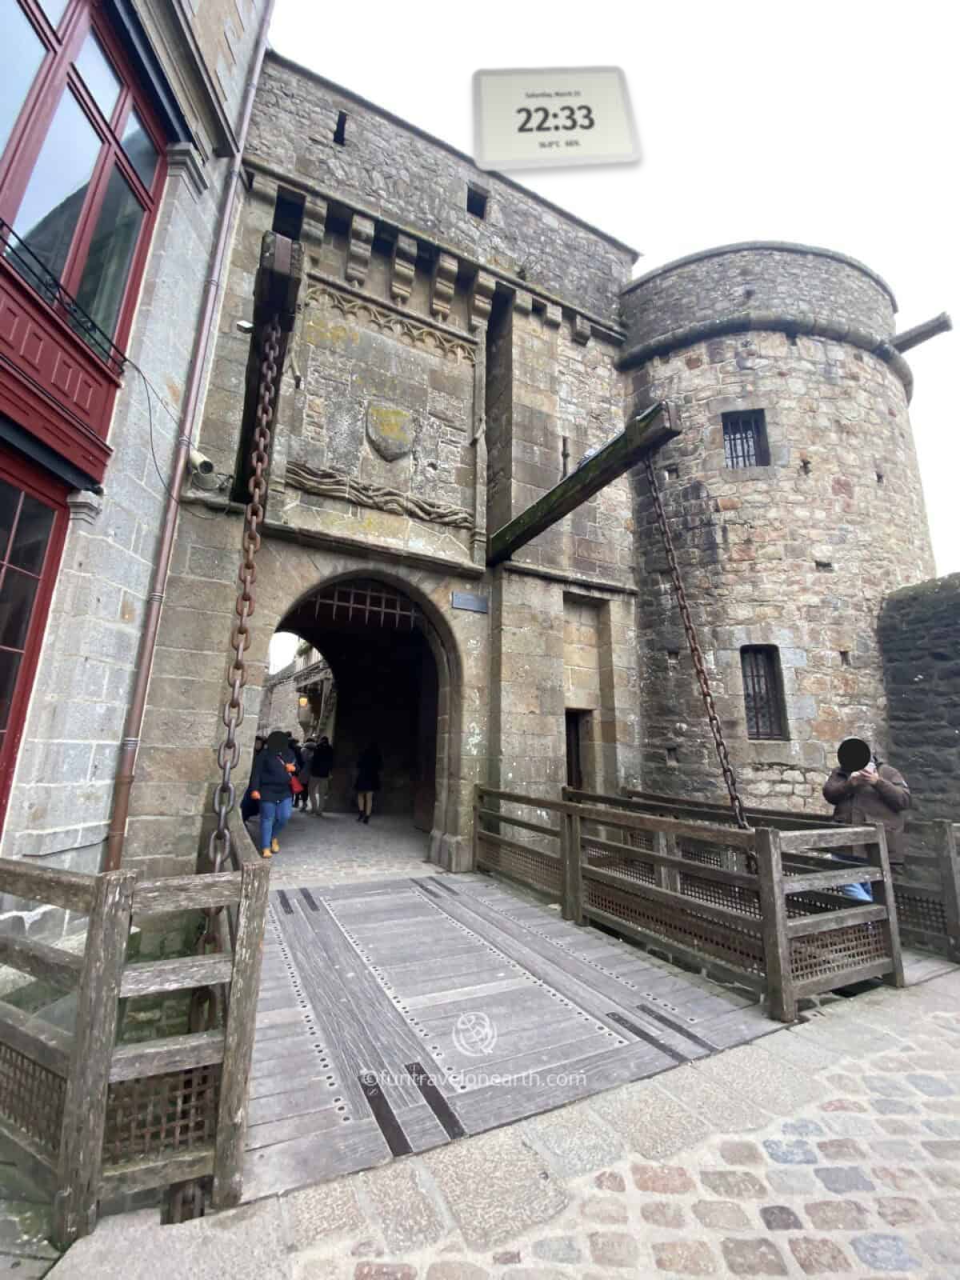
22:33
